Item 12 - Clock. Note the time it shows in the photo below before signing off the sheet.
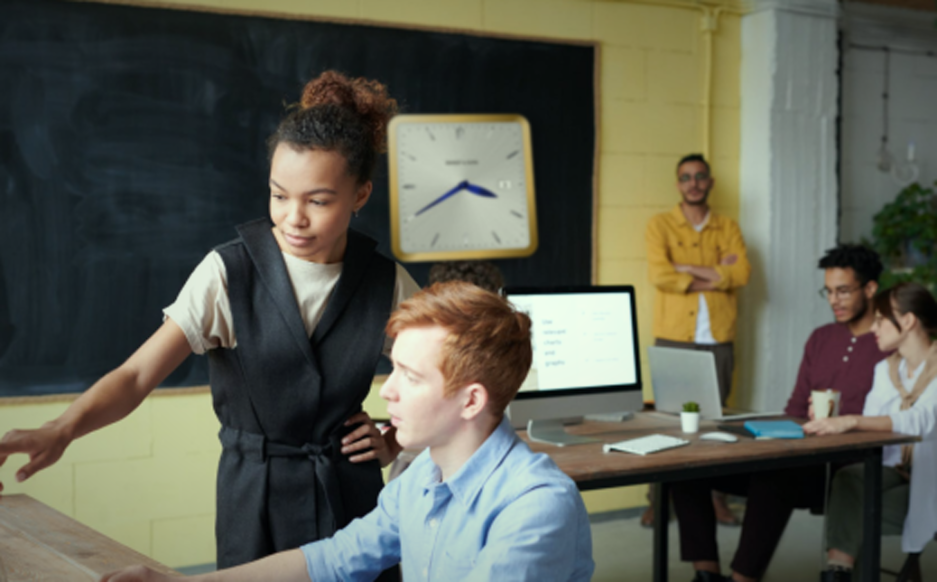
3:40
